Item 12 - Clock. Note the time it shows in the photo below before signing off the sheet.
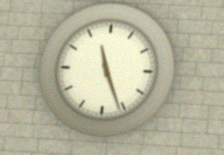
11:26
